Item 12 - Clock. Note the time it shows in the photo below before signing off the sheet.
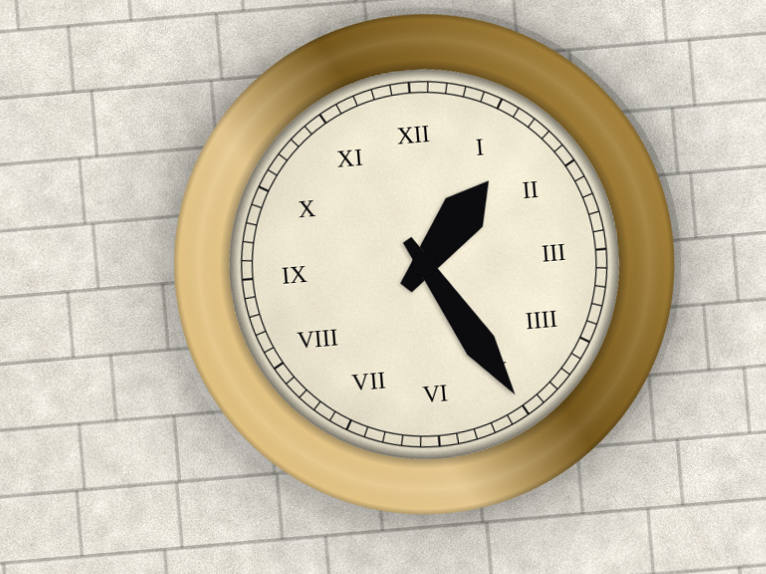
1:25
